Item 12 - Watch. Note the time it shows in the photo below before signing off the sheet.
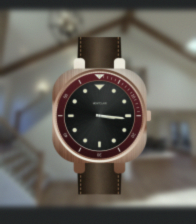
3:16
